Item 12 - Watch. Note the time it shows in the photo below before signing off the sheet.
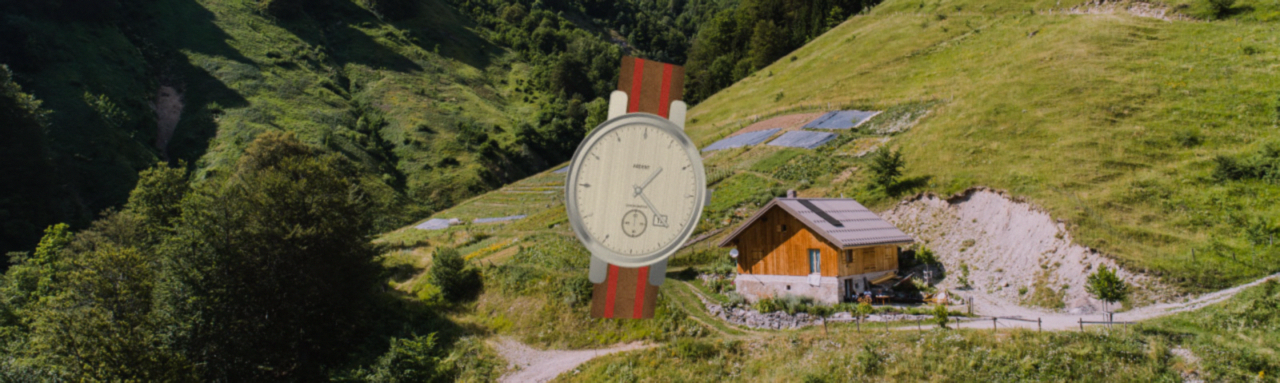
1:22
